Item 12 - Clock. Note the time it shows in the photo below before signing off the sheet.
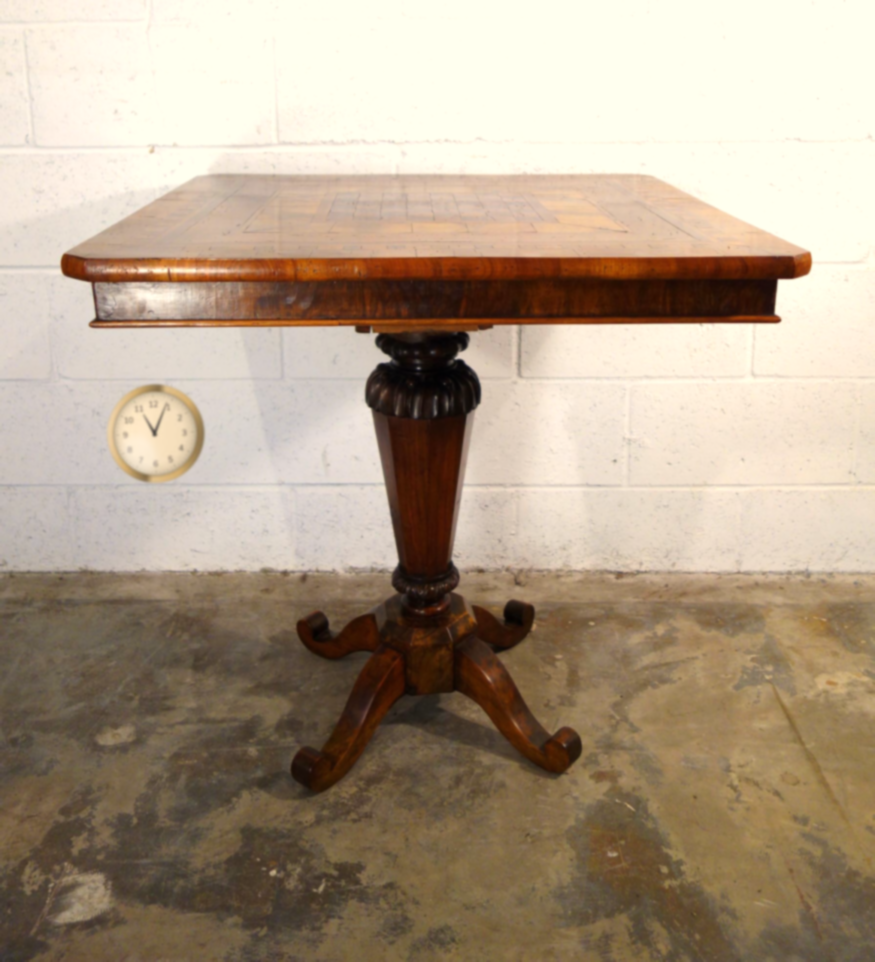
11:04
